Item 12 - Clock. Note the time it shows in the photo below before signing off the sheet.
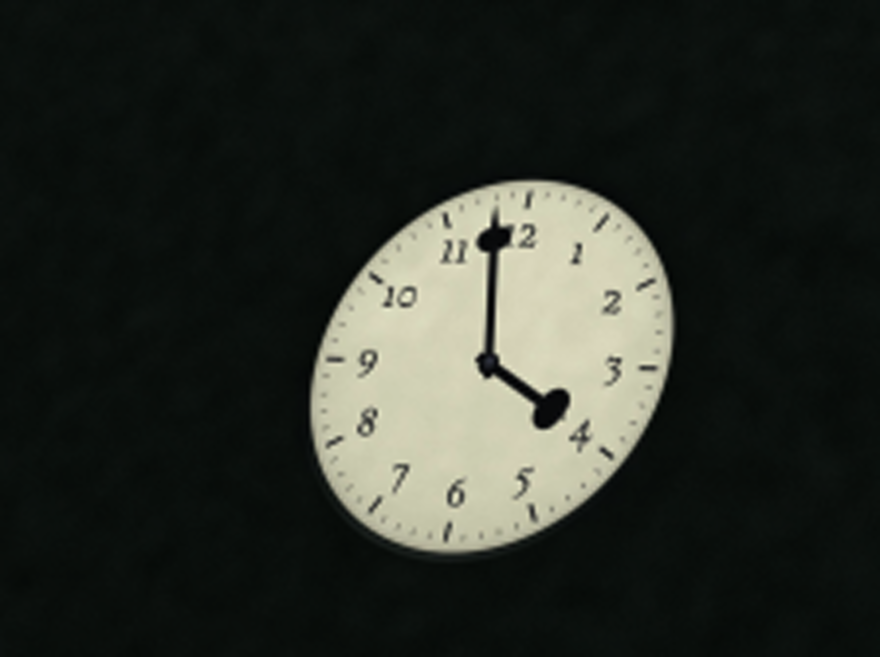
3:58
